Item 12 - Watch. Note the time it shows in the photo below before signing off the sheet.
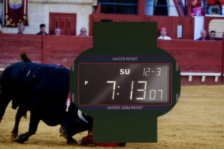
7:13:07
